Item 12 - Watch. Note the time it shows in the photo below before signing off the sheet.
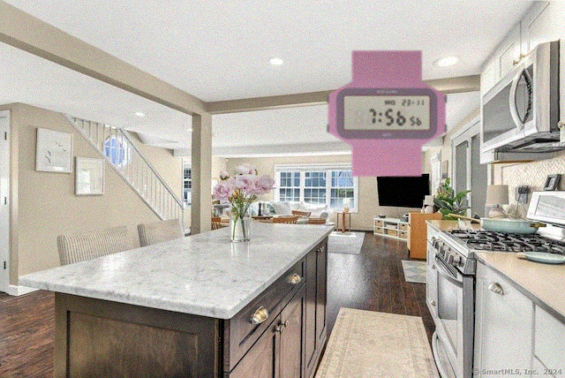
7:56
